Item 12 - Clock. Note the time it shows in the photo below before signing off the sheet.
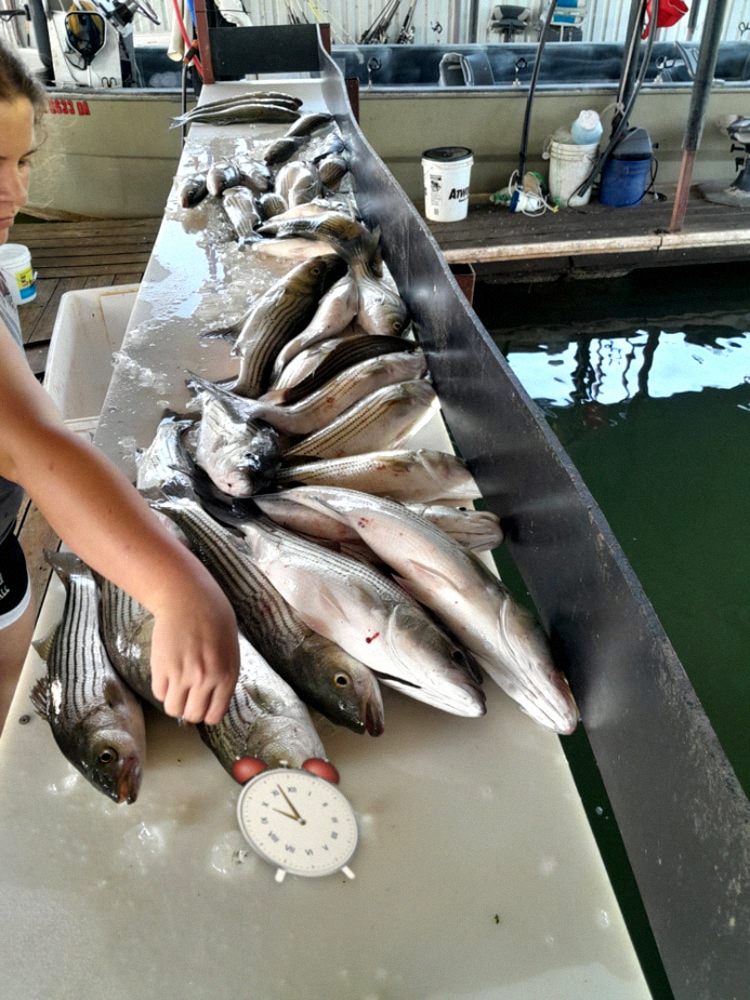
9:57
